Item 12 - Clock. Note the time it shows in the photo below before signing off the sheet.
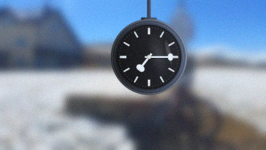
7:15
